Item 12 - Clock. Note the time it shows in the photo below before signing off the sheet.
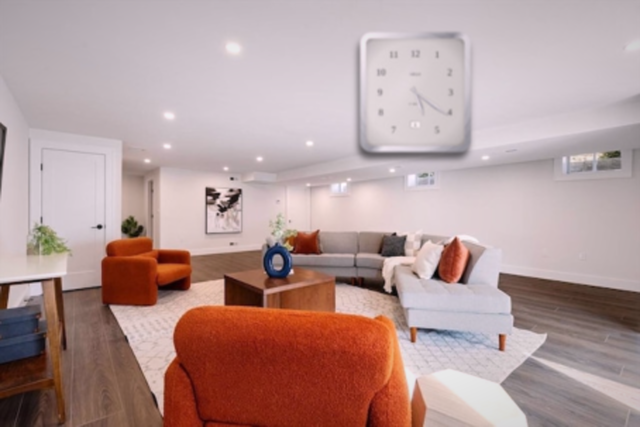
5:21
